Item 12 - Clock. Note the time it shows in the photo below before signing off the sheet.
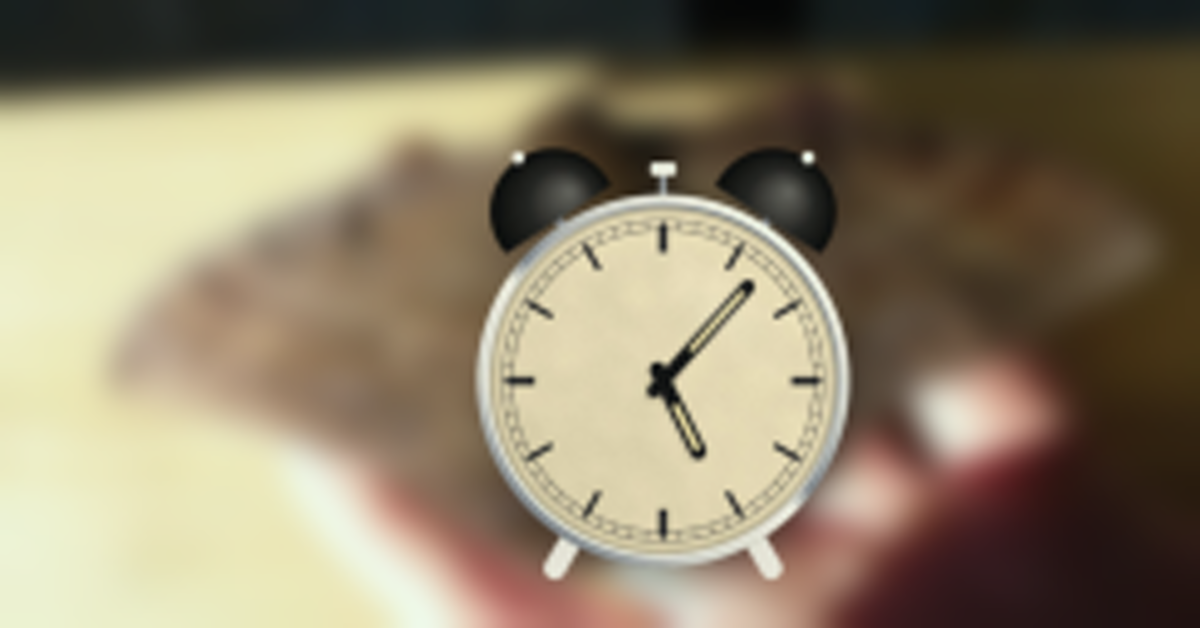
5:07
